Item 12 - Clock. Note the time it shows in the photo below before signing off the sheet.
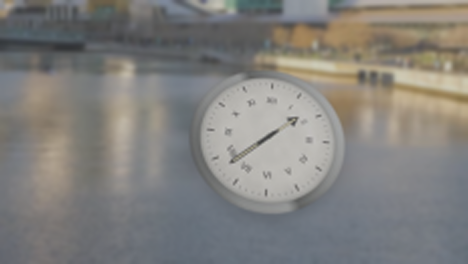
1:38
